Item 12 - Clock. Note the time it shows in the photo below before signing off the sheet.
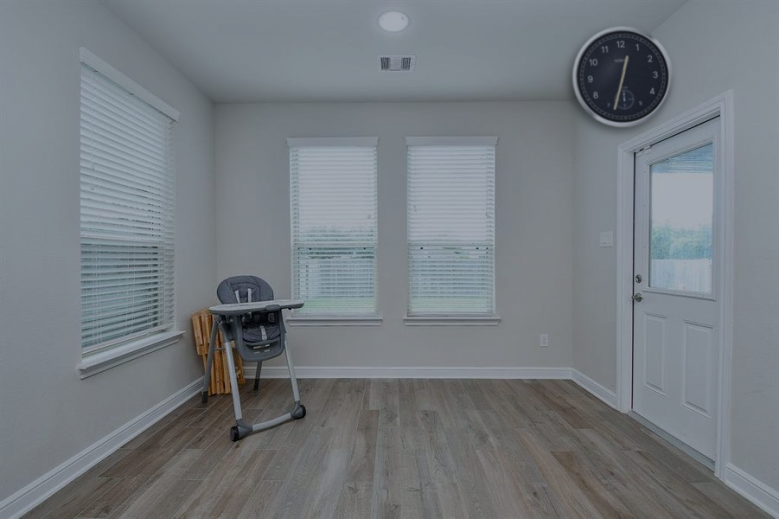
12:33
